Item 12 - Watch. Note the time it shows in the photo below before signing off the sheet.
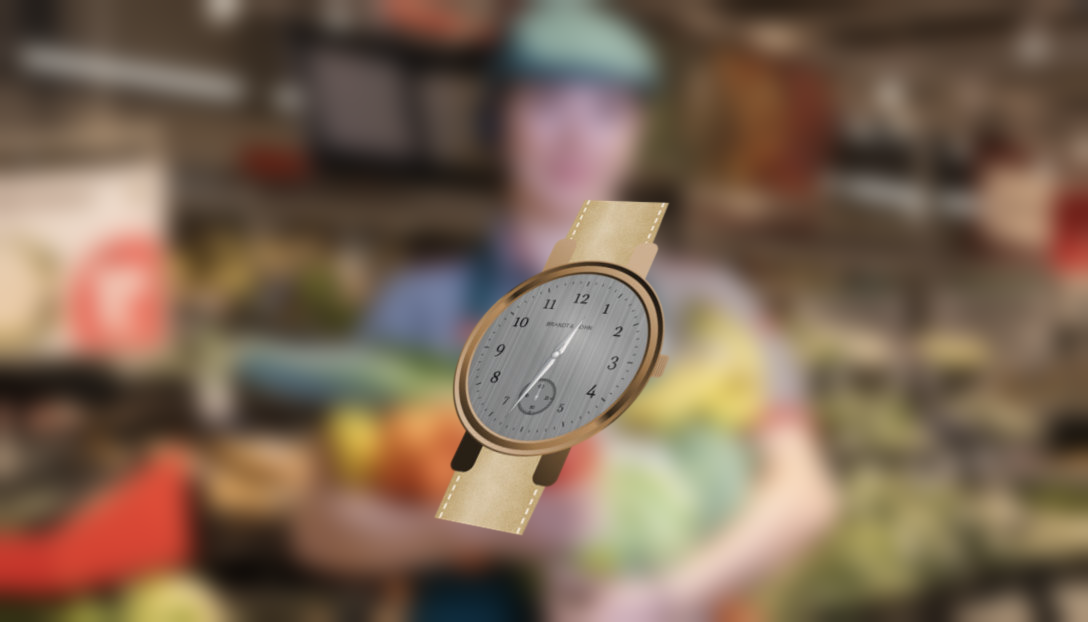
12:33
